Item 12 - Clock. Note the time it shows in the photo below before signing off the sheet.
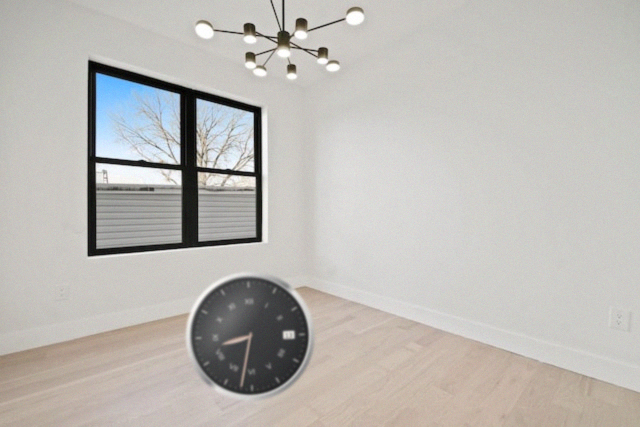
8:32
